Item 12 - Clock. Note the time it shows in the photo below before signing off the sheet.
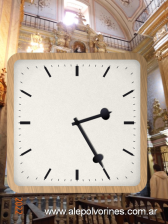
2:25
